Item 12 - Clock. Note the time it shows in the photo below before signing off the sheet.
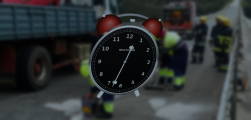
12:33
